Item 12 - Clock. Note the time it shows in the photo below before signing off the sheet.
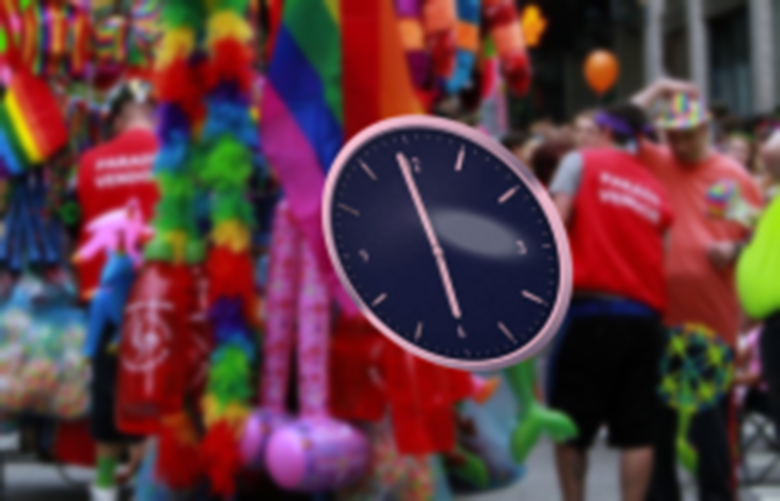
5:59
